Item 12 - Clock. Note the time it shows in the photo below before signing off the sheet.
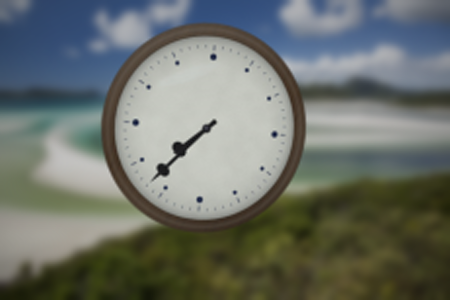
7:37
